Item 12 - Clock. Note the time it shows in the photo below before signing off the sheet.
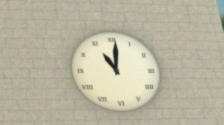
11:01
